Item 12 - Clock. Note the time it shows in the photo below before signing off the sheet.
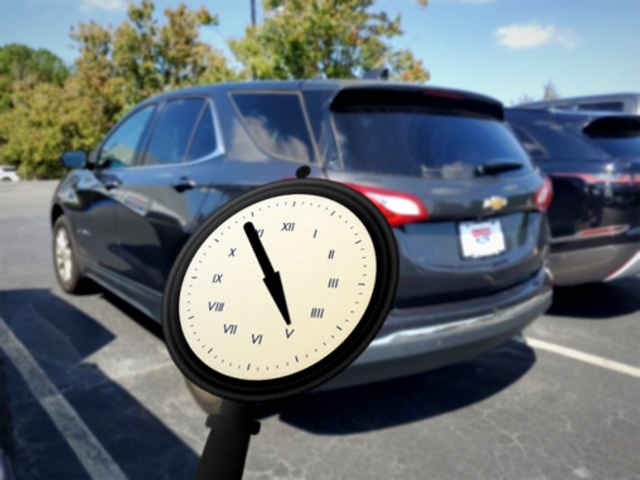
4:54
